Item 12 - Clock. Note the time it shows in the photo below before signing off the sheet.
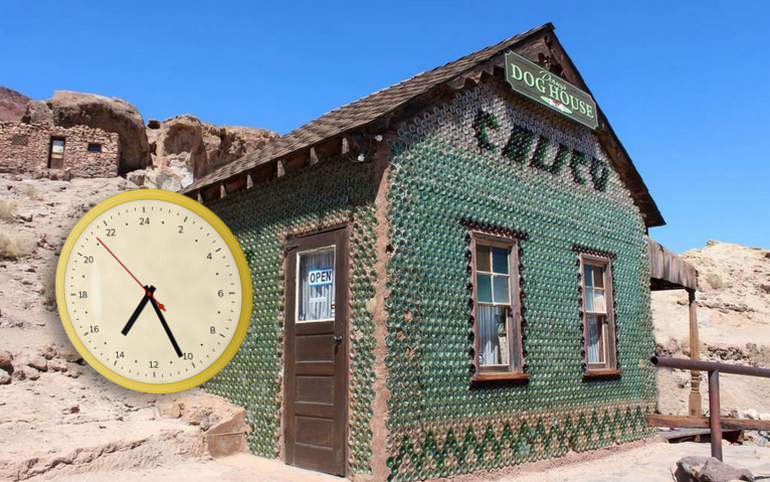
14:25:53
